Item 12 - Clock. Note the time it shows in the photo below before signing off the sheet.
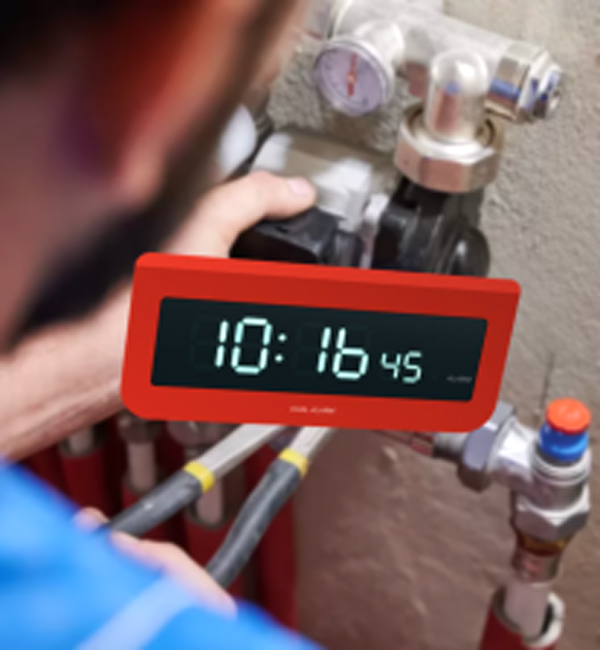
10:16:45
